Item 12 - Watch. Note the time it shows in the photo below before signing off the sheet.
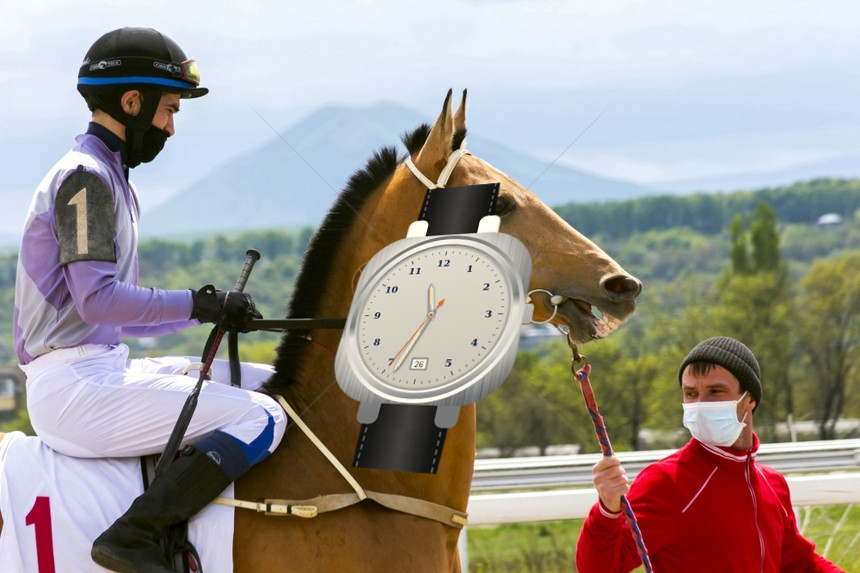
11:33:35
